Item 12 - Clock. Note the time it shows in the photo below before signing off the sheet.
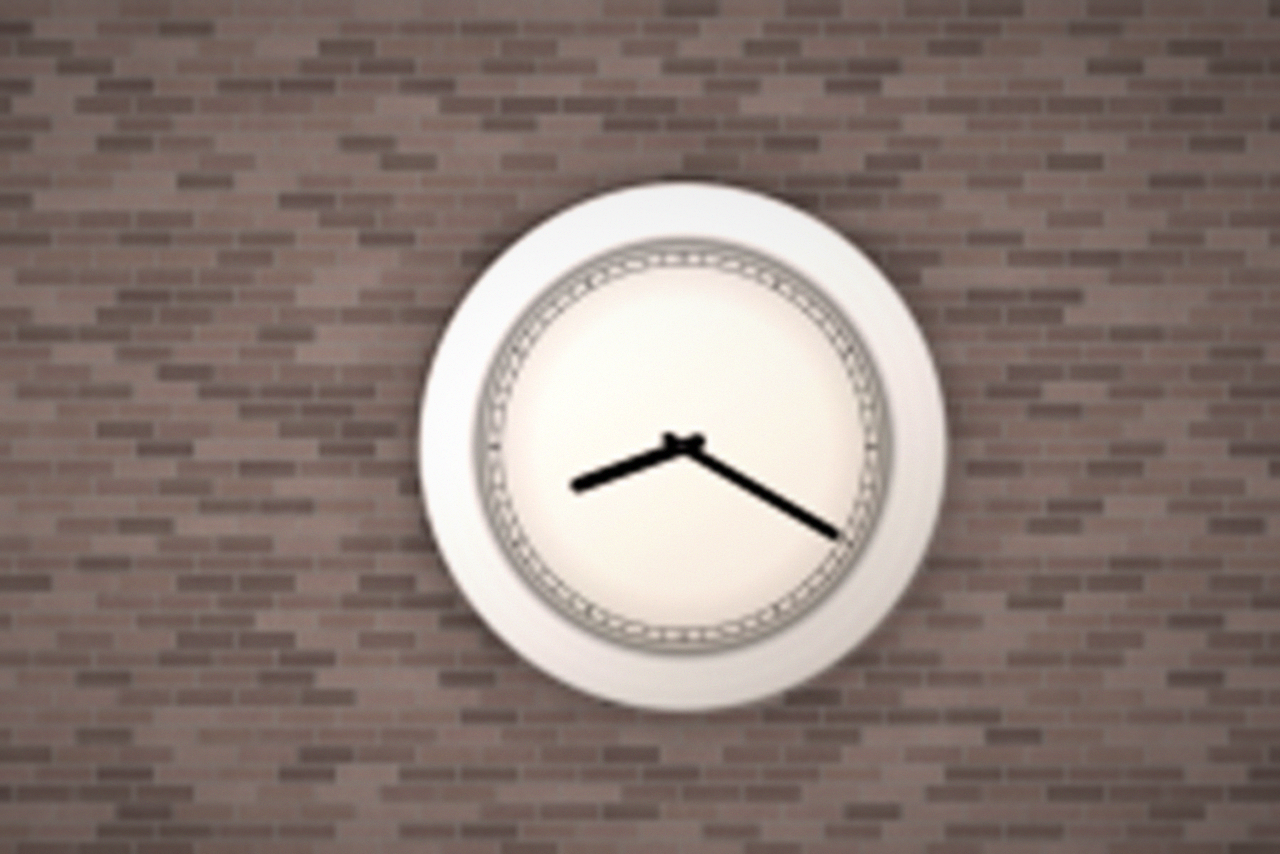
8:20
